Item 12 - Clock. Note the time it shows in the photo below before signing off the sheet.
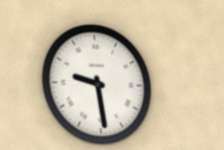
9:29
